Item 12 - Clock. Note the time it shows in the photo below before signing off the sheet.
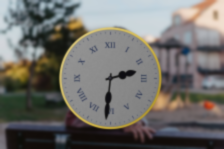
2:31
